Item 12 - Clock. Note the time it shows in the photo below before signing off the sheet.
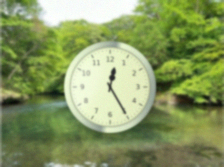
12:25
